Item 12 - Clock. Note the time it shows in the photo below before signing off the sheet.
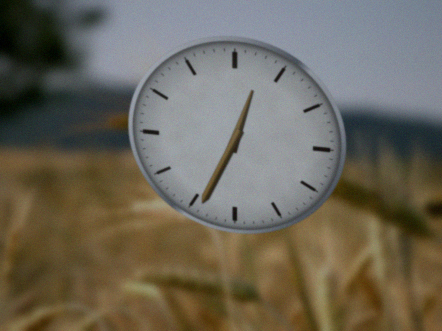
12:34
